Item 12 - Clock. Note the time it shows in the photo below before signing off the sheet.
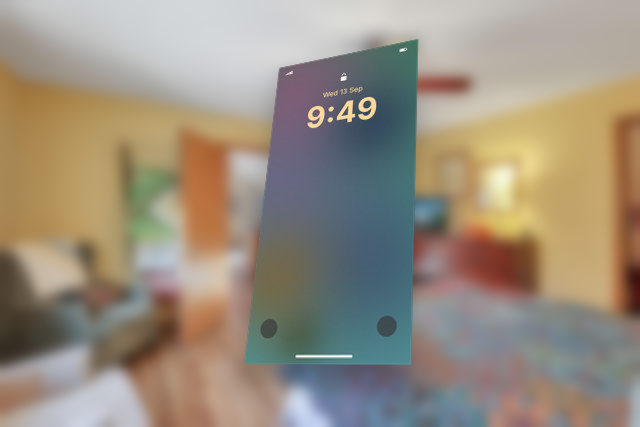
9:49
